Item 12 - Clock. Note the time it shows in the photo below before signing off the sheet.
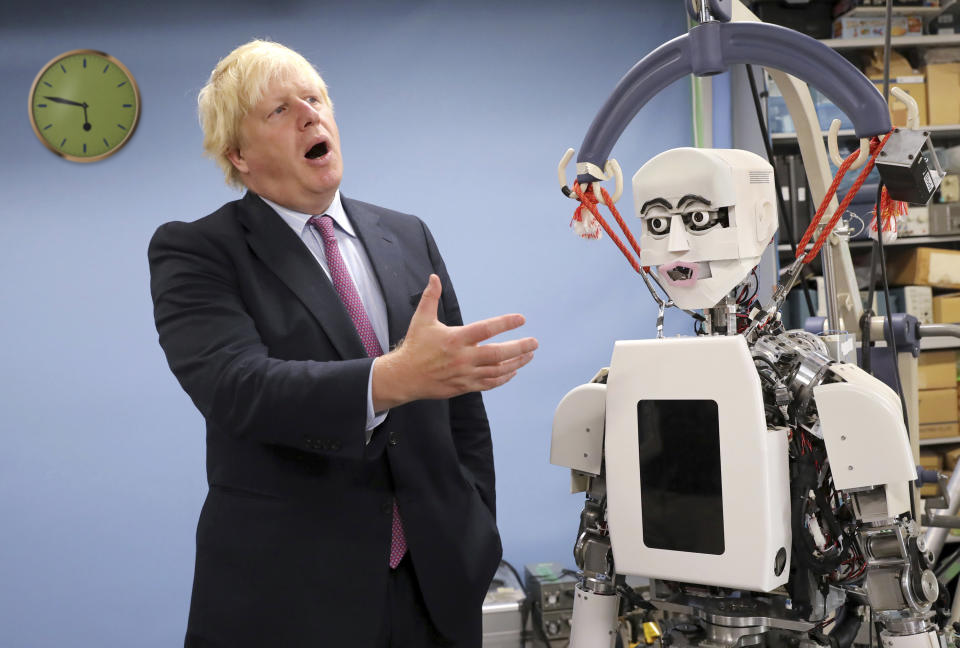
5:47
